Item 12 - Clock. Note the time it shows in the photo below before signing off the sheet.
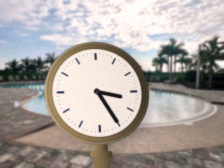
3:25
